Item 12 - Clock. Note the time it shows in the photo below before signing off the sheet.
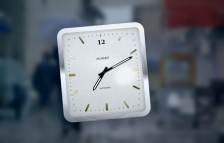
7:11
